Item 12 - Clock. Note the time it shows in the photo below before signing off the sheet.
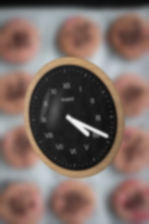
4:19
